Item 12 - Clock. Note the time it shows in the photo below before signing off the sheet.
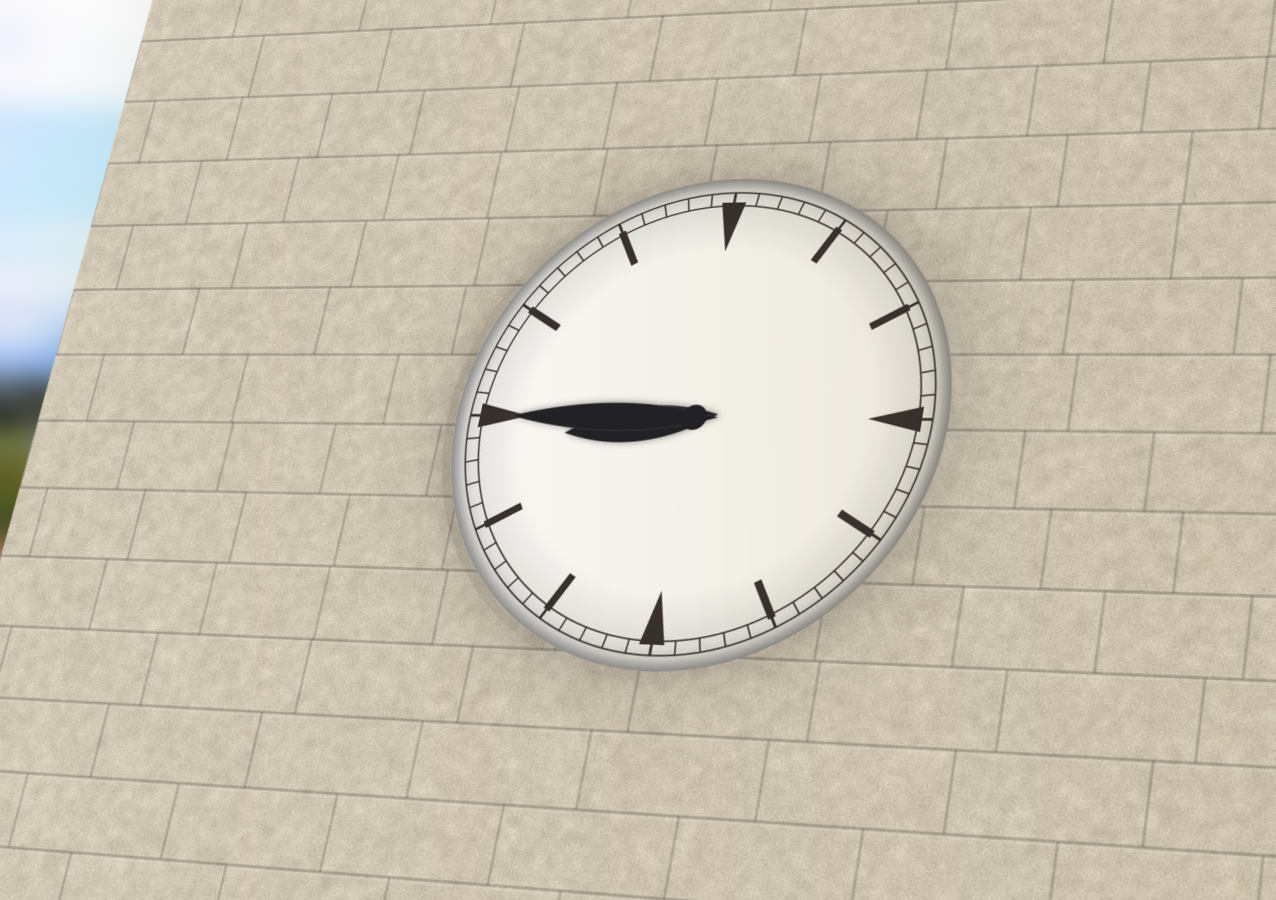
8:45
